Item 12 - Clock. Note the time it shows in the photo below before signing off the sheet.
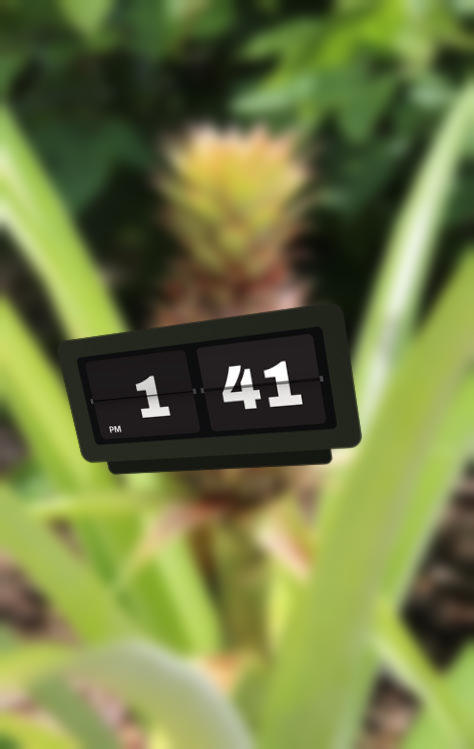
1:41
